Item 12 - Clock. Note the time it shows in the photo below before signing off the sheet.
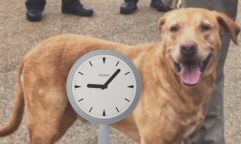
9:07
